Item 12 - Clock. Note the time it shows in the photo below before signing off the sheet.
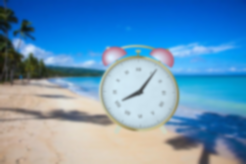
8:06
